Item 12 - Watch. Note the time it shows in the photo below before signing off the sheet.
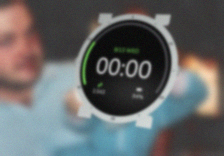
0:00
